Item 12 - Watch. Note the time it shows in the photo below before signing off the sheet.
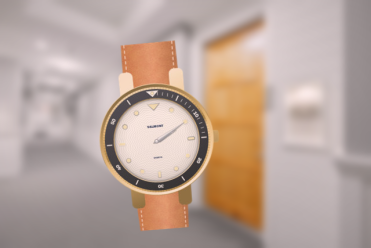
2:10
